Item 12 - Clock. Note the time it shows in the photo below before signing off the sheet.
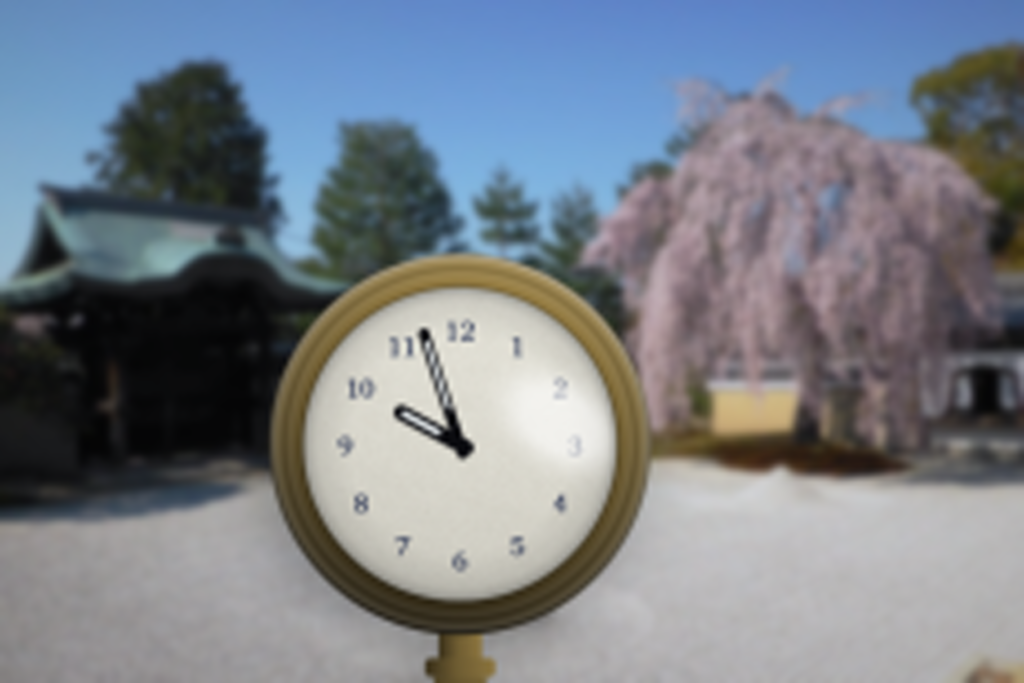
9:57
